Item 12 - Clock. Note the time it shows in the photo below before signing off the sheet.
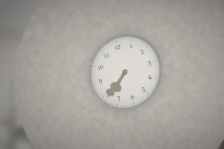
7:39
